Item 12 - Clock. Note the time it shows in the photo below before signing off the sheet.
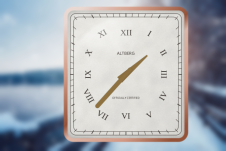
1:37
